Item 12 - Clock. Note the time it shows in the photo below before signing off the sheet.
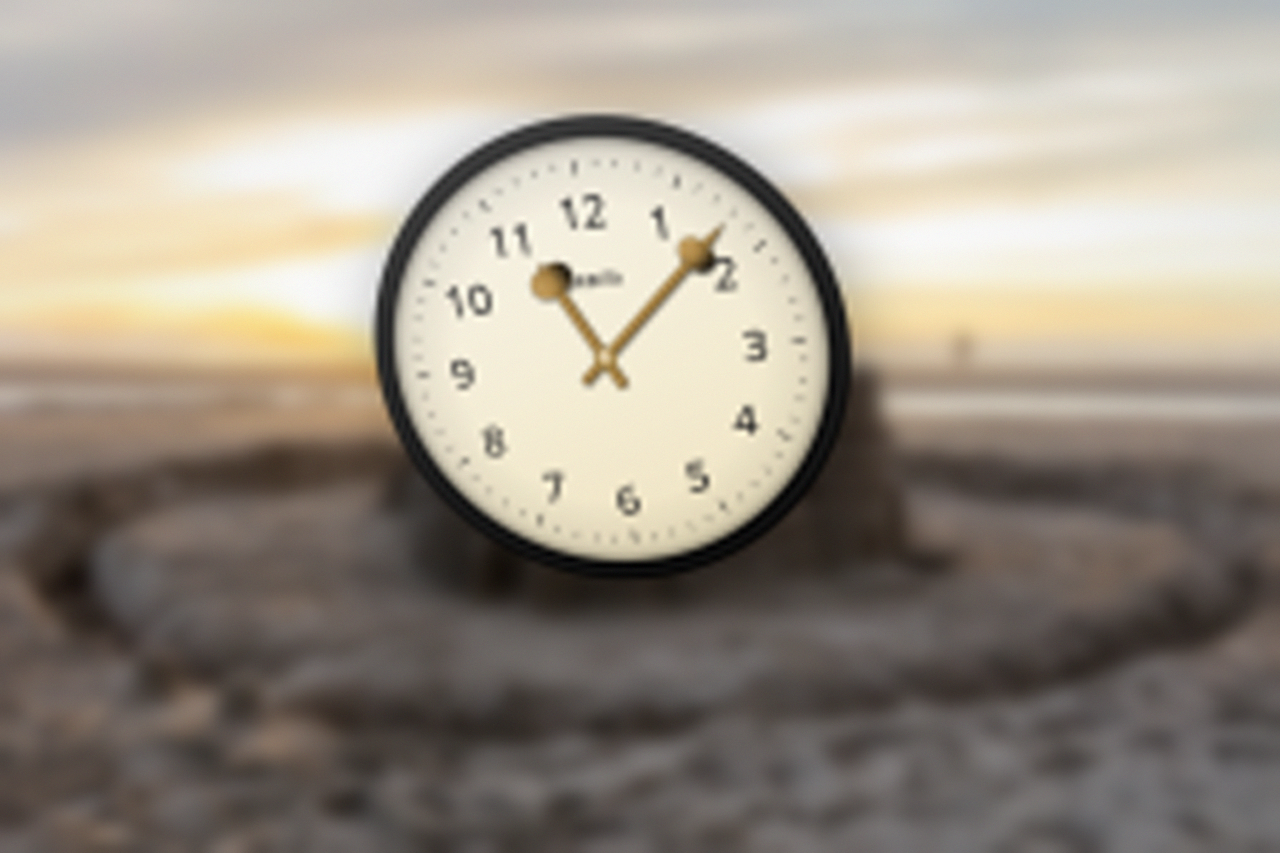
11:08
